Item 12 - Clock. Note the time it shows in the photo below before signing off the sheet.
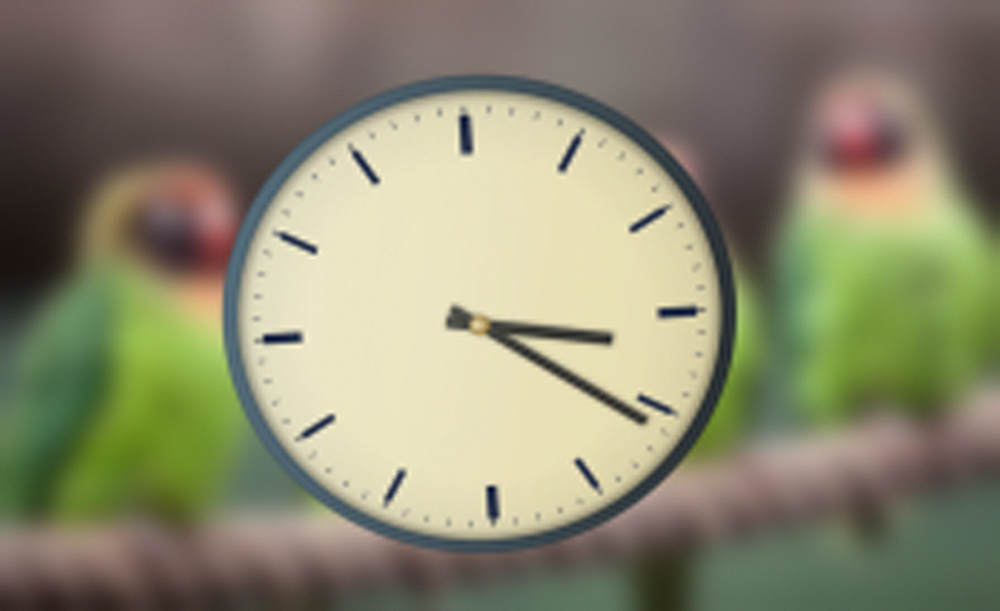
3:21
